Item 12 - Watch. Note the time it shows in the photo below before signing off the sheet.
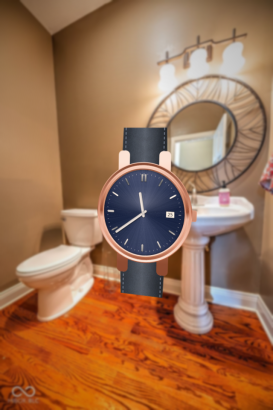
11:39
